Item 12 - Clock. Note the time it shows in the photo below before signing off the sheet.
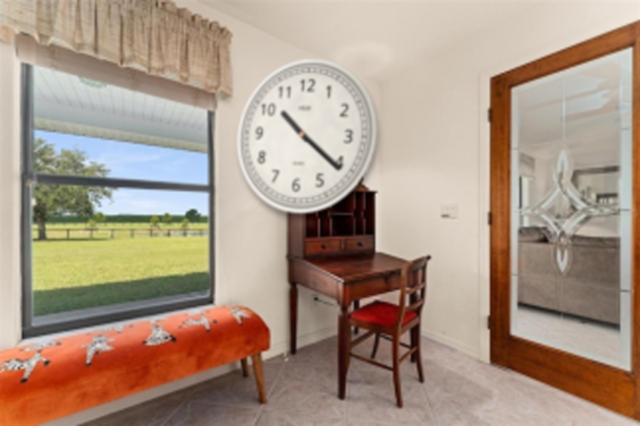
10:21
